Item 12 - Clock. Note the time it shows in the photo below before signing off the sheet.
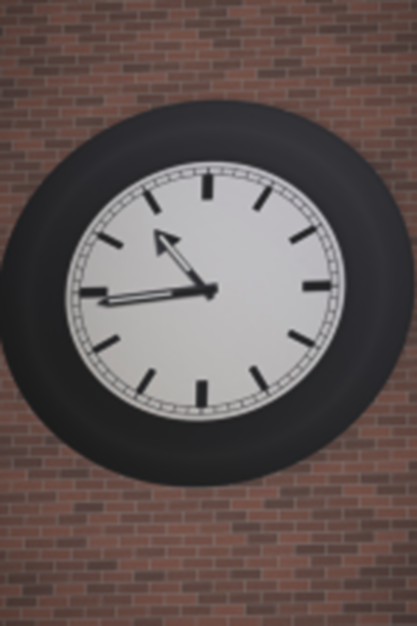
10:44
